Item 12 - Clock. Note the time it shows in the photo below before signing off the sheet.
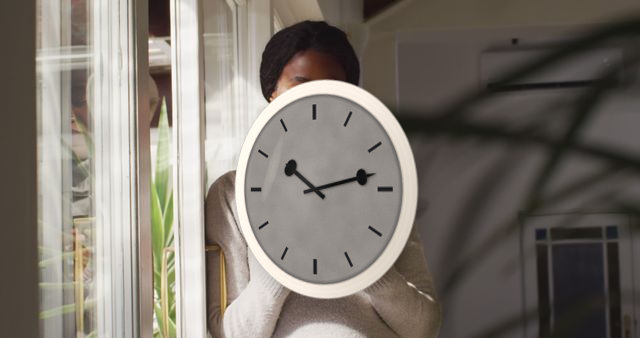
10:13
